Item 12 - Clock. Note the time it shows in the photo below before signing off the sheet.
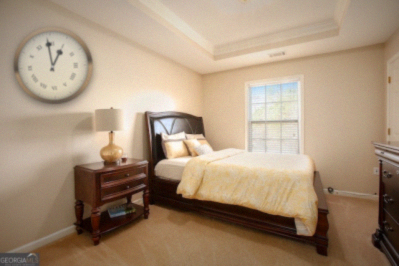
12:59
